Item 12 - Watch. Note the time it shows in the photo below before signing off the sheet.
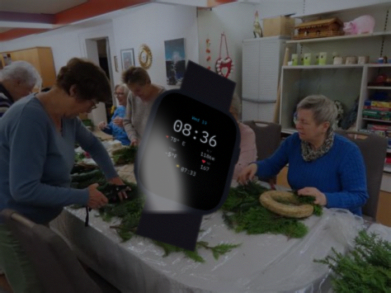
8:36
